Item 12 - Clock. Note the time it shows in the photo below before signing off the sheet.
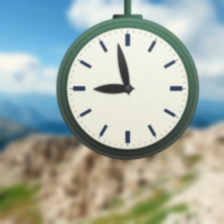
8:58
